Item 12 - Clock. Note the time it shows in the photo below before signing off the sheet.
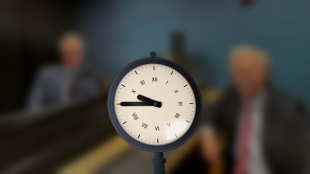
9:45
